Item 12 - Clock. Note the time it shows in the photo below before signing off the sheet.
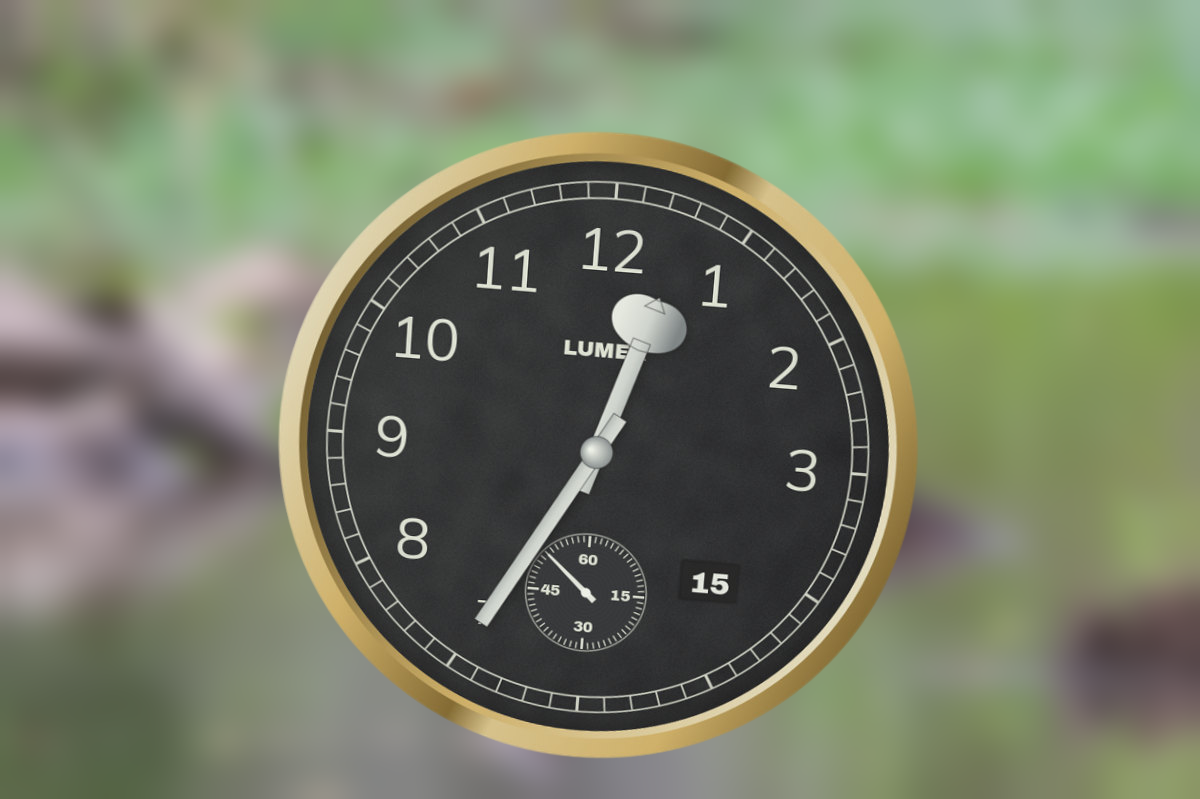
12:34:52
